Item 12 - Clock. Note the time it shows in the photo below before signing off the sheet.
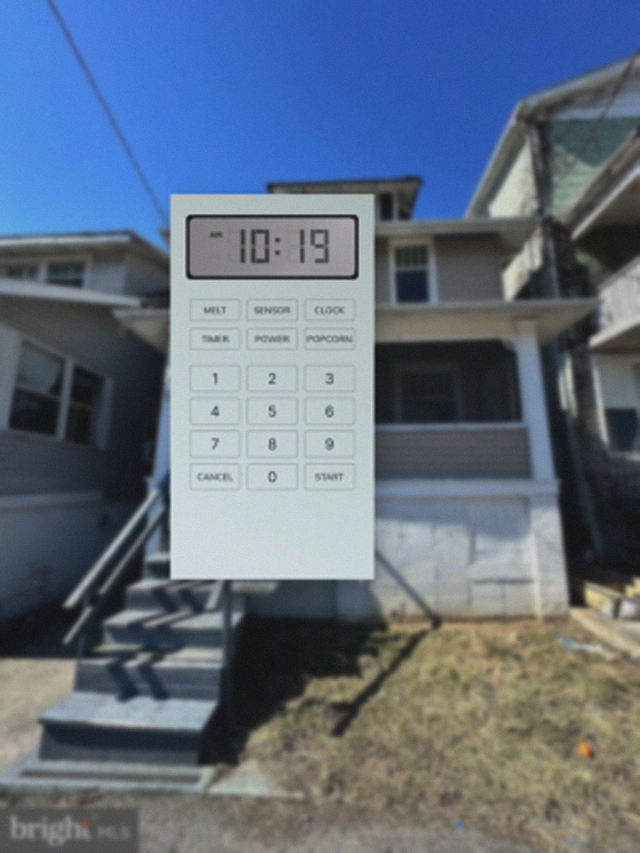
10:19
